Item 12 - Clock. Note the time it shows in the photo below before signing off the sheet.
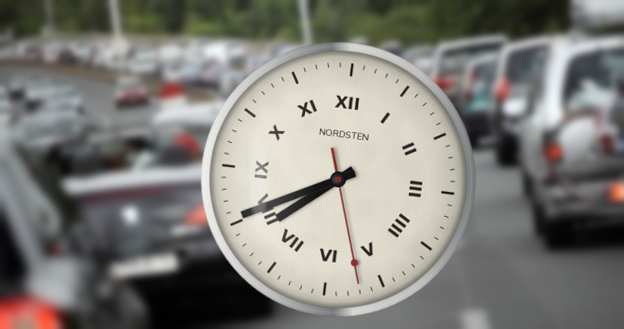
7:40:27
